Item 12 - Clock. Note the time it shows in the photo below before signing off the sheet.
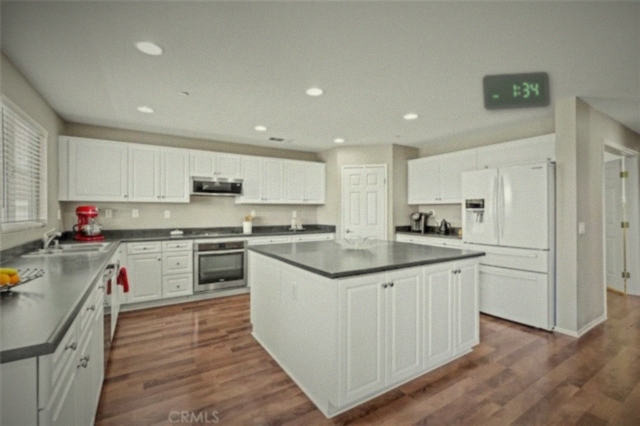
1:34
